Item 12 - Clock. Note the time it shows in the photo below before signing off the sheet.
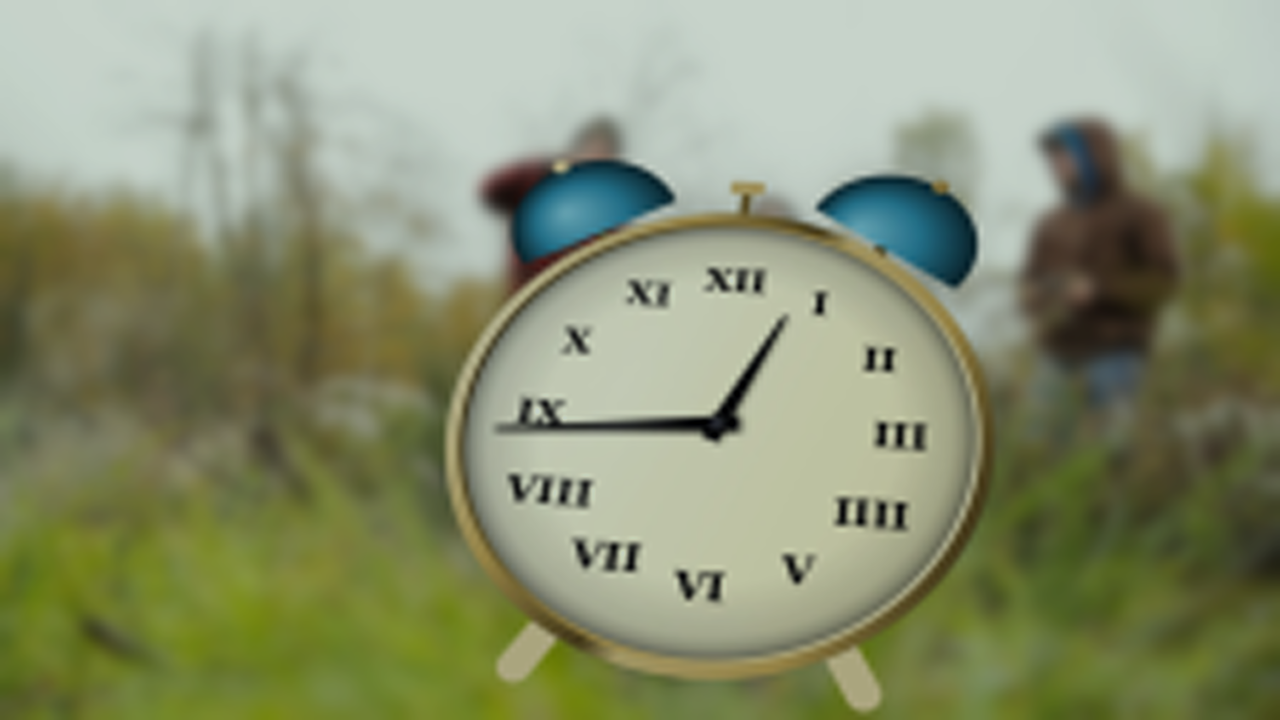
12:44
